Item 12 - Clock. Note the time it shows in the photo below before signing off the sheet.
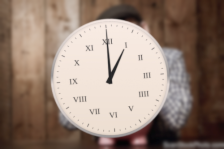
1:00
